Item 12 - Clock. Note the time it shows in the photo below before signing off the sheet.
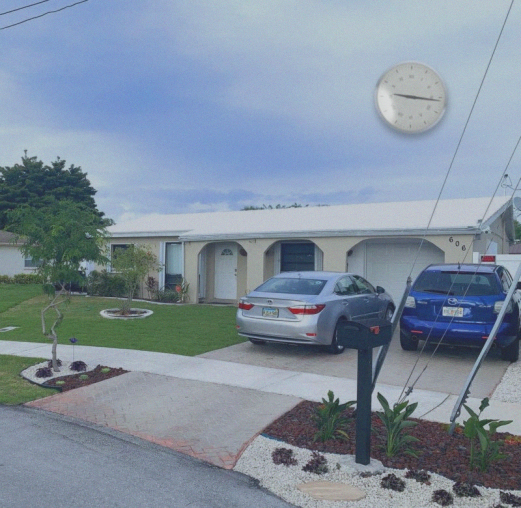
9:16
